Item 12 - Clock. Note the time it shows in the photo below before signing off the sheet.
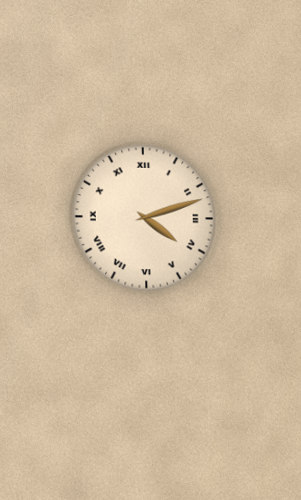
4:12
